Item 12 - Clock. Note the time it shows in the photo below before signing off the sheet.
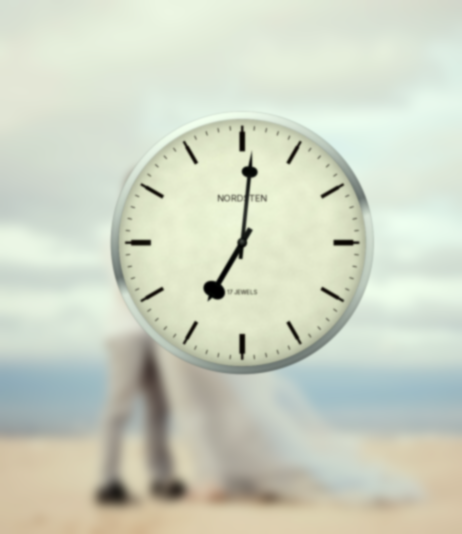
7:01
